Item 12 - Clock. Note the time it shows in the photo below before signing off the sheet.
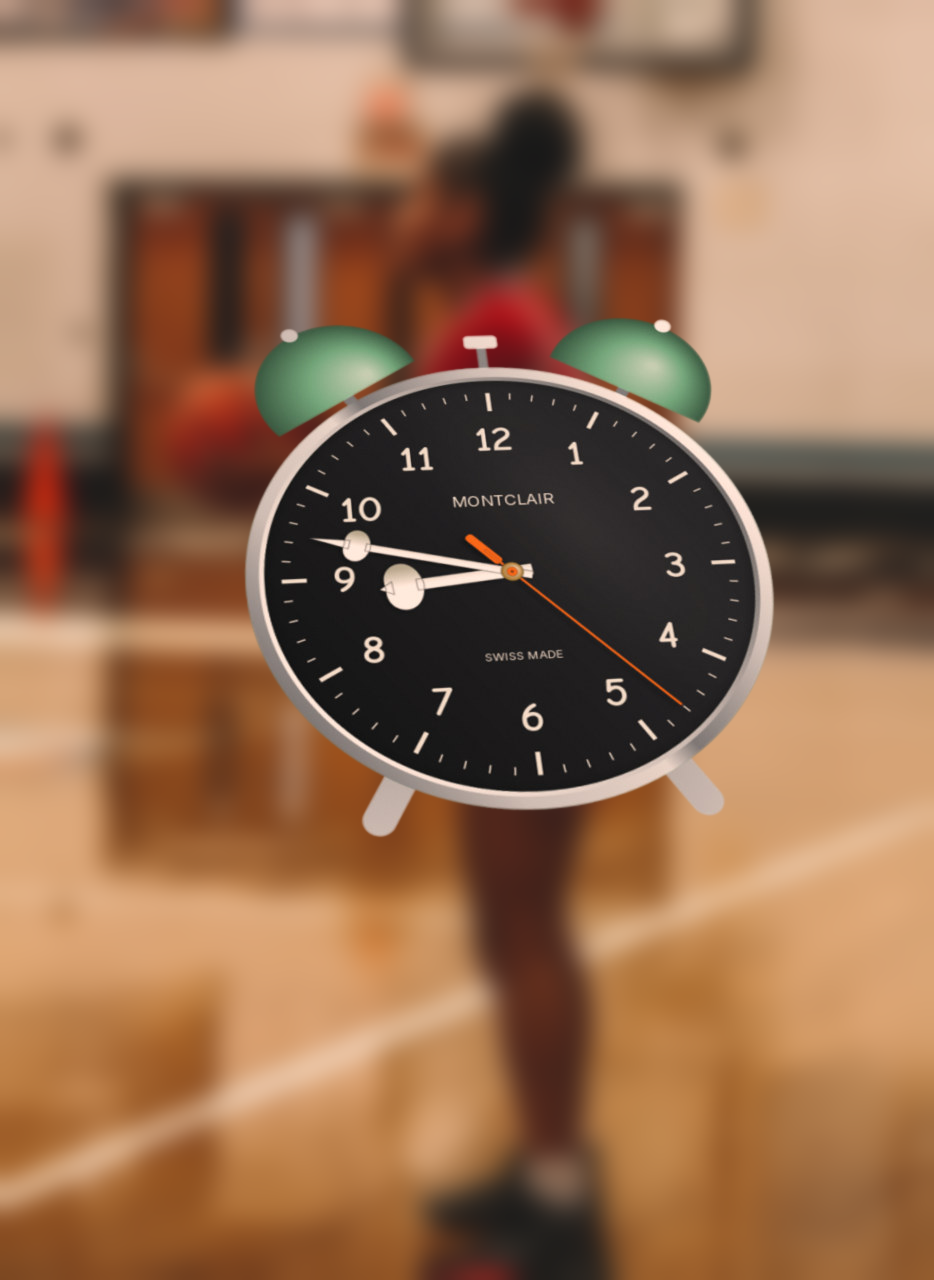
8:47:23
